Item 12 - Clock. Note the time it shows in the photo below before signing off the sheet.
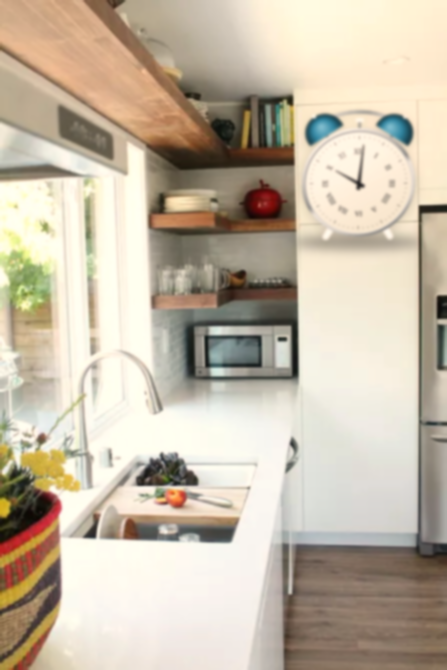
10:01
